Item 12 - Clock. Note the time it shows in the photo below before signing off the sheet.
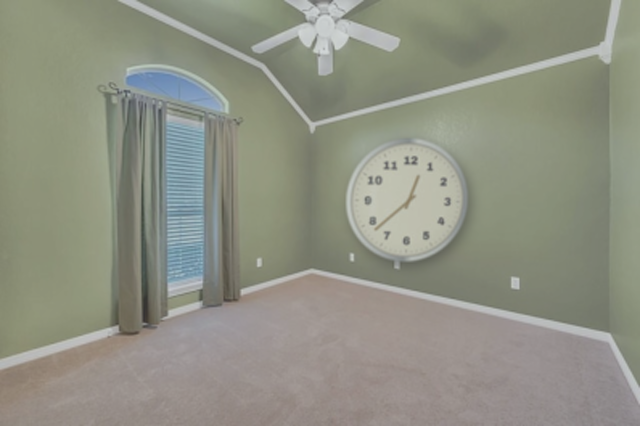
12:38
